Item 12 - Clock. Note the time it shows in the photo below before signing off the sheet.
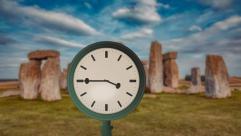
3:45
